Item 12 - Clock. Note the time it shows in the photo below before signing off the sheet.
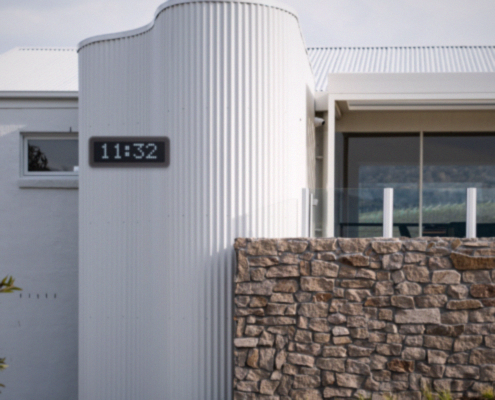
11:32
